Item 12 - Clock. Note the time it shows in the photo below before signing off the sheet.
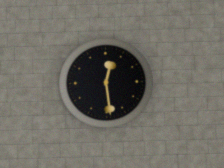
12:29
